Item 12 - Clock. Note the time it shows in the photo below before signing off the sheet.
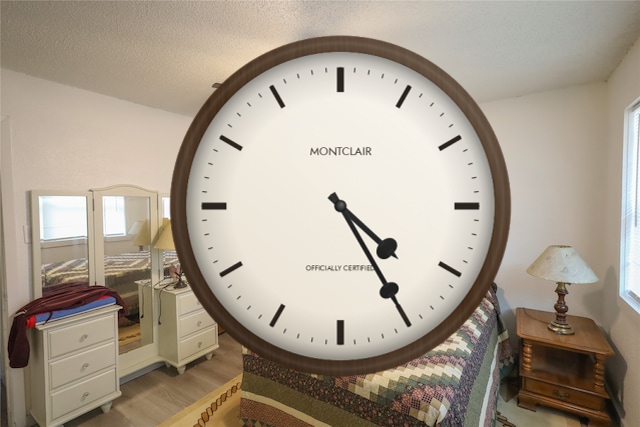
4:25
